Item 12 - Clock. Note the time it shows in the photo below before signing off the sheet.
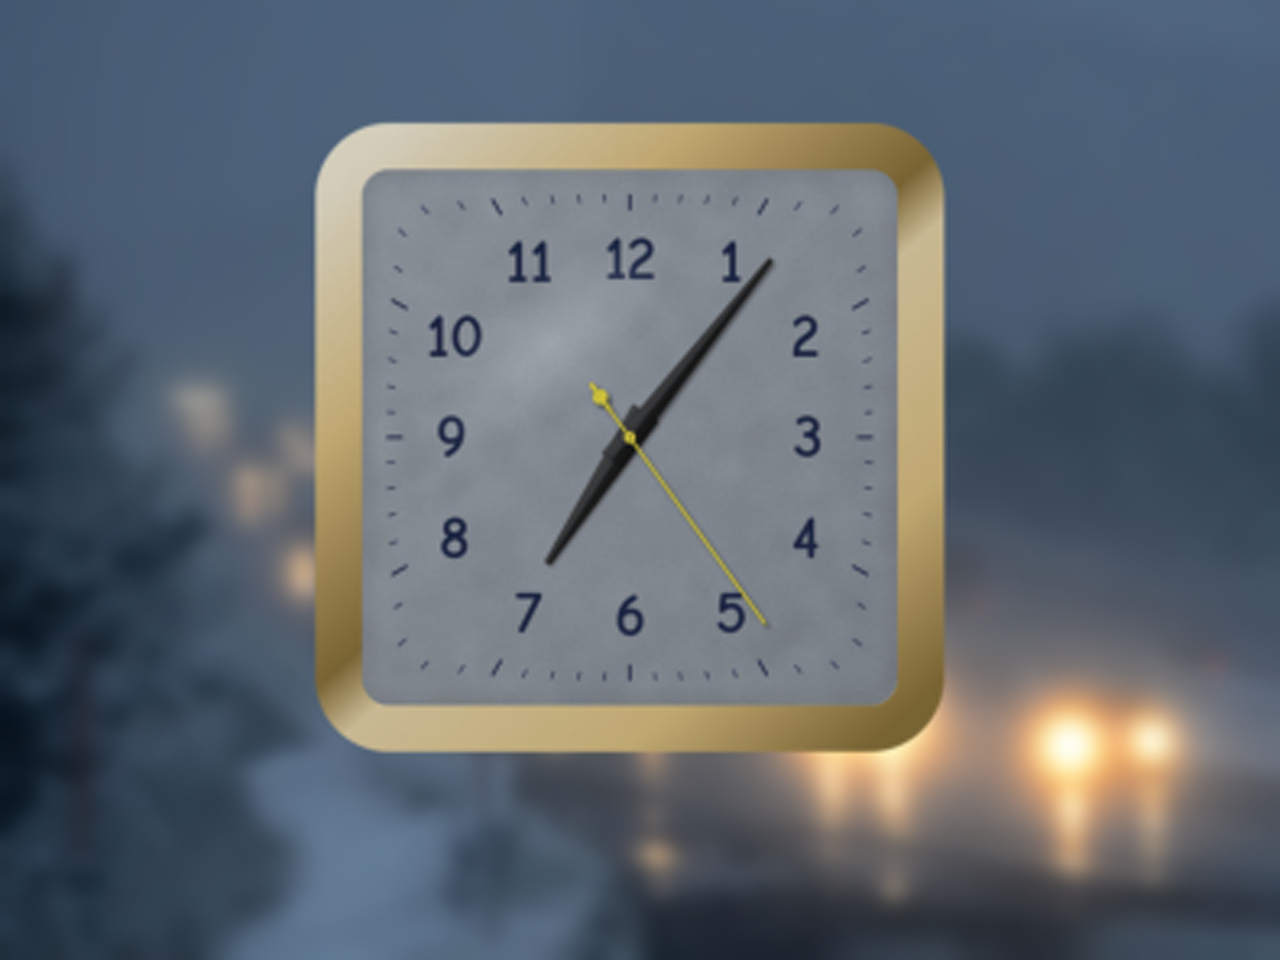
7:06:24
